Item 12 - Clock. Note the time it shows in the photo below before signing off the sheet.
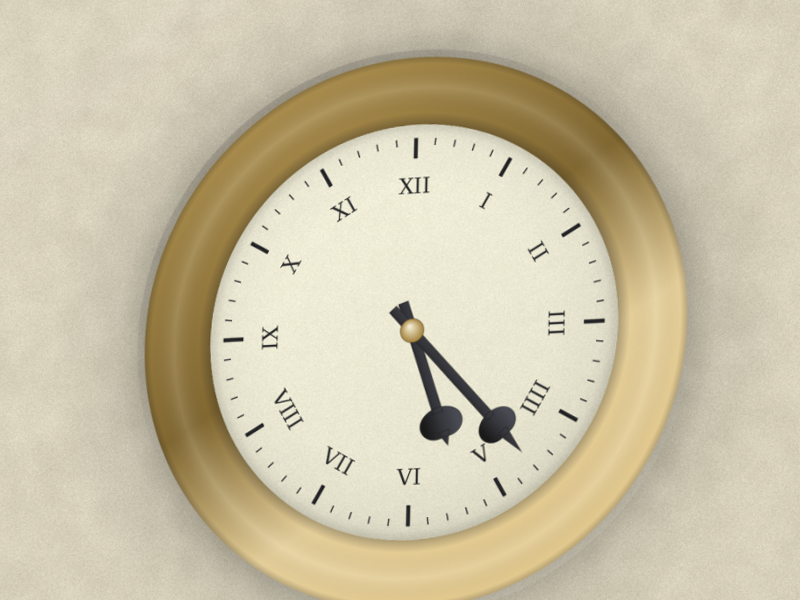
5:23
